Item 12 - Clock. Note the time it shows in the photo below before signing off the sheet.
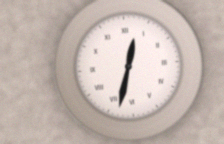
12:33
